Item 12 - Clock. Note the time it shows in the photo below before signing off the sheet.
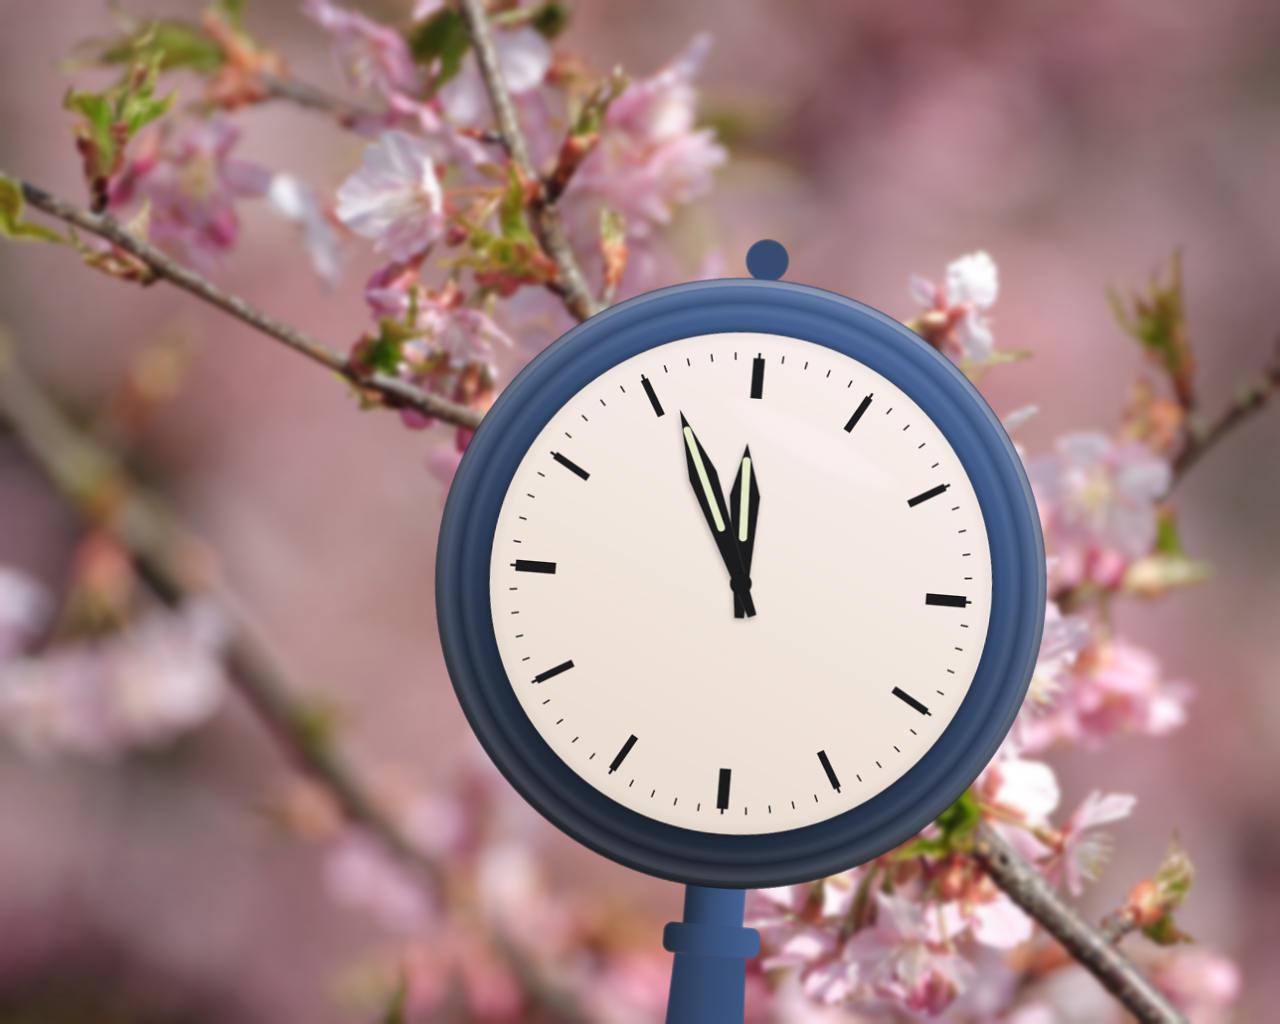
11:56
